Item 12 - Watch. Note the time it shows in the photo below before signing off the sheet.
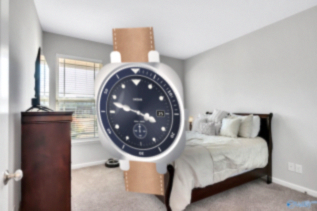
3:48
